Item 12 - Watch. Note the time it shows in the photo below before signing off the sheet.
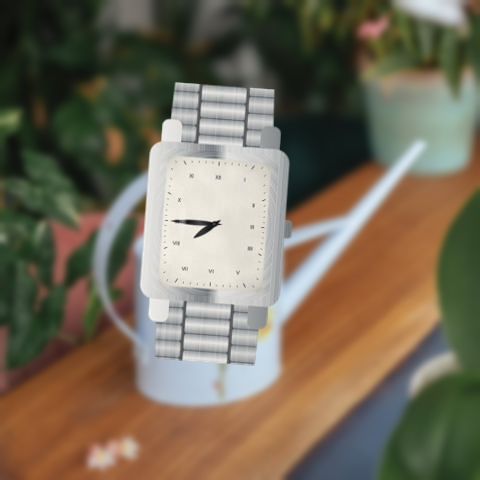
7:45
